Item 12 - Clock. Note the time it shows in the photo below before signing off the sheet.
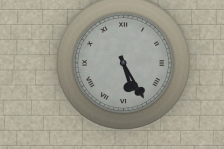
5:25
